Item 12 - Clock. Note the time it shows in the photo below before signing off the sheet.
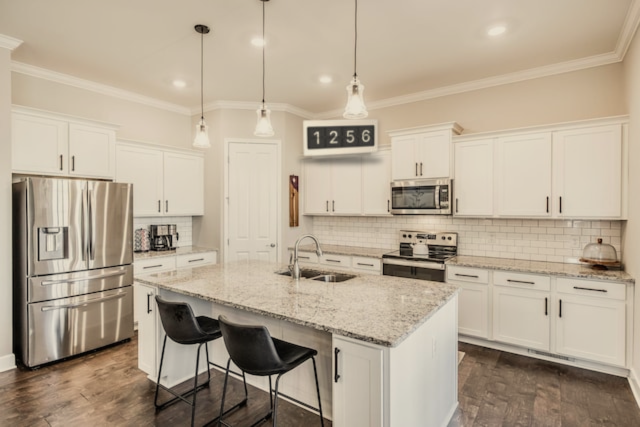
12:56
